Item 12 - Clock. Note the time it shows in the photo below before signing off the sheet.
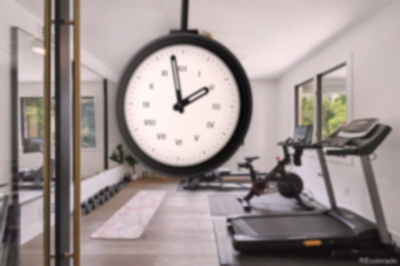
1:58
